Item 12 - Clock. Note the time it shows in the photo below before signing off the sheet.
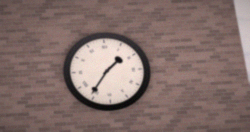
1:36
